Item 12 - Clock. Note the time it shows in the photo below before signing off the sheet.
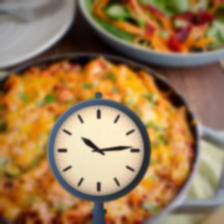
10:14
